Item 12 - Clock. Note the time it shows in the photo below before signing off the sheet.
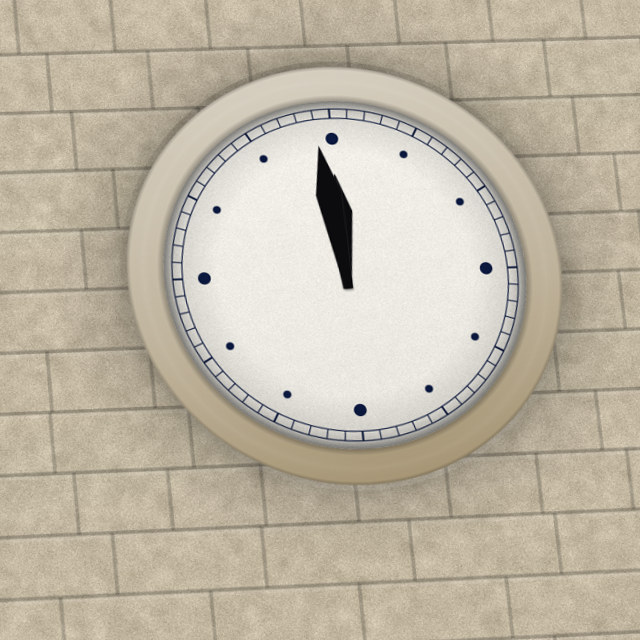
11:59
